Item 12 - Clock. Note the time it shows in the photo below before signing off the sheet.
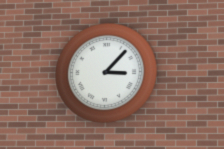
3:07
